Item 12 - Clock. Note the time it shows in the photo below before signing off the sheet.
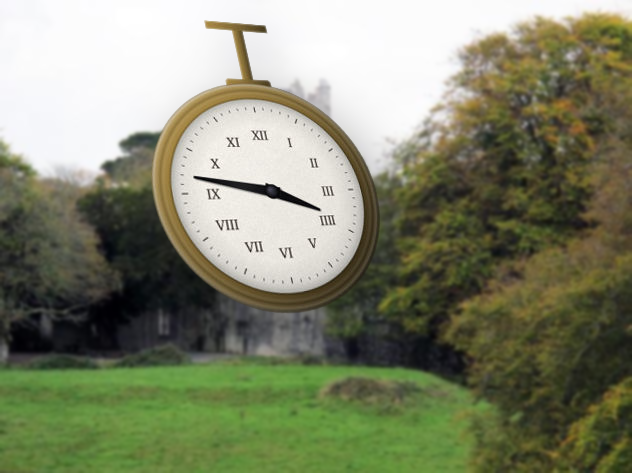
3:47
